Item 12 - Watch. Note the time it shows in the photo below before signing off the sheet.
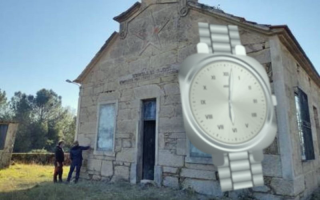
6:02
